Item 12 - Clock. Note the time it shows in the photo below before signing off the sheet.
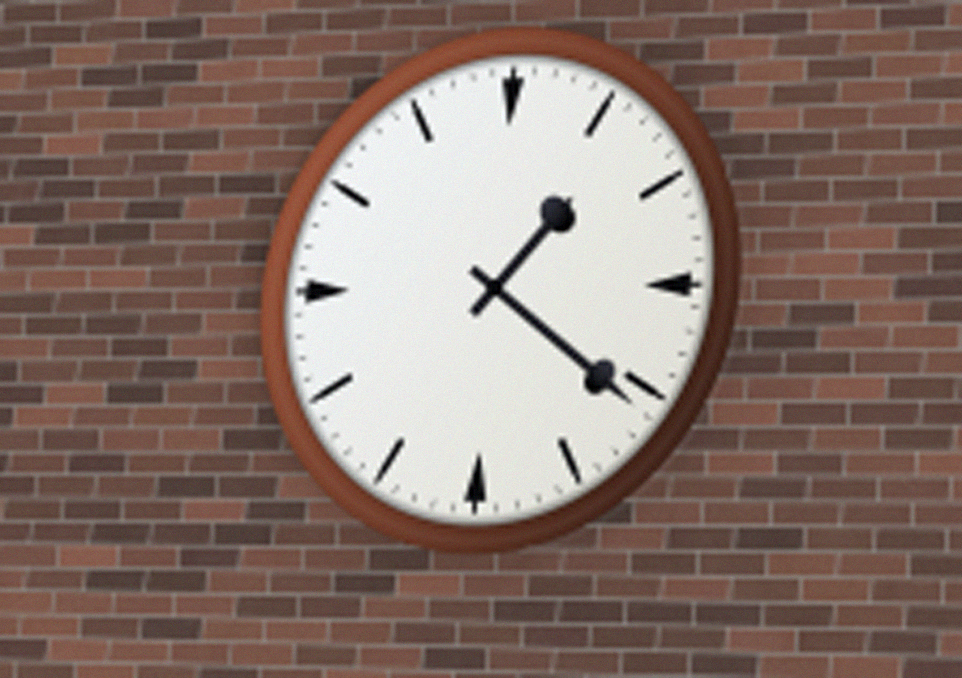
1:21
